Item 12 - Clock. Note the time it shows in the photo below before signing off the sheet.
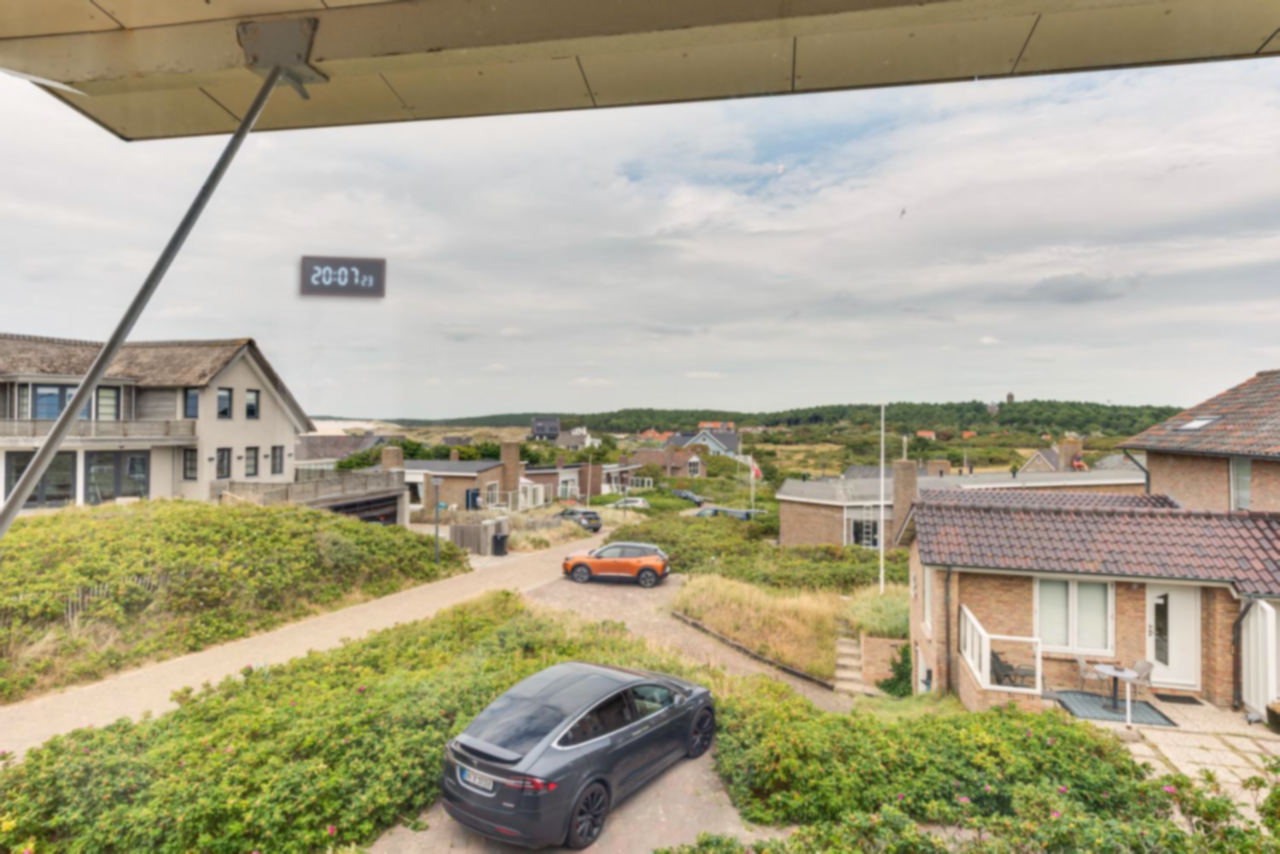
20:07
